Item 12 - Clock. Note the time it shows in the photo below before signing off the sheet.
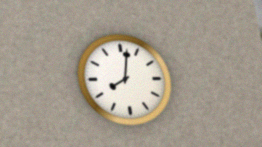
8:02
